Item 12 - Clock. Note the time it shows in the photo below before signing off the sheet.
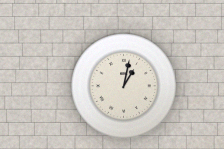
1:02
